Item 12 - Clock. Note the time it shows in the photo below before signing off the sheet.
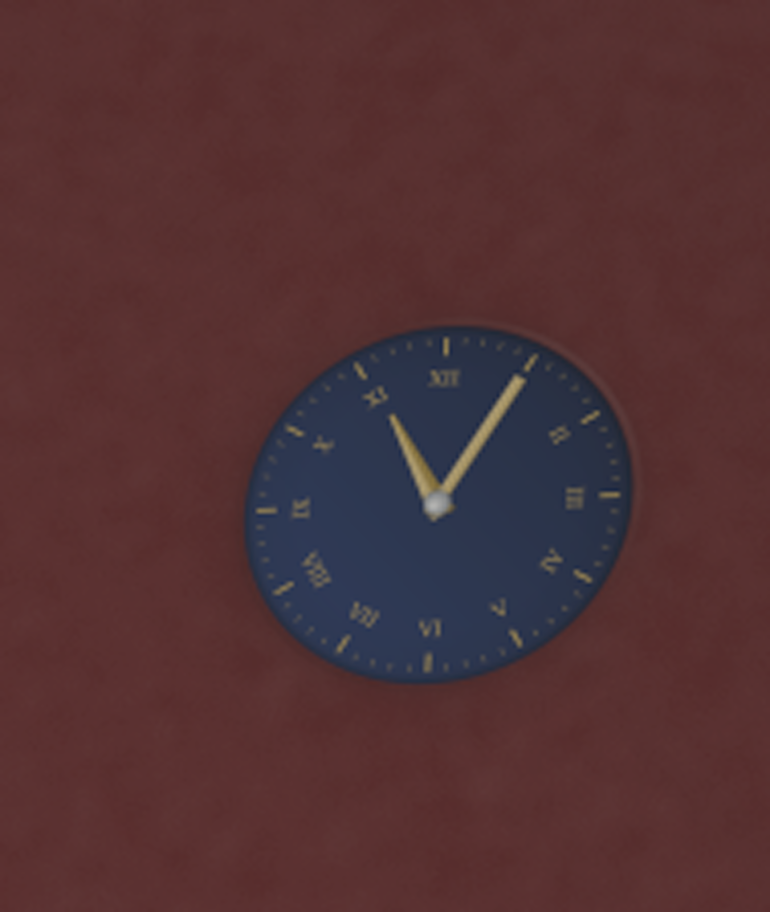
11:05
